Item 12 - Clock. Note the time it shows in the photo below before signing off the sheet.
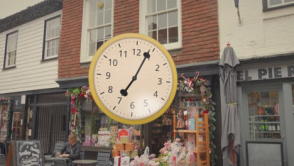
7:04
